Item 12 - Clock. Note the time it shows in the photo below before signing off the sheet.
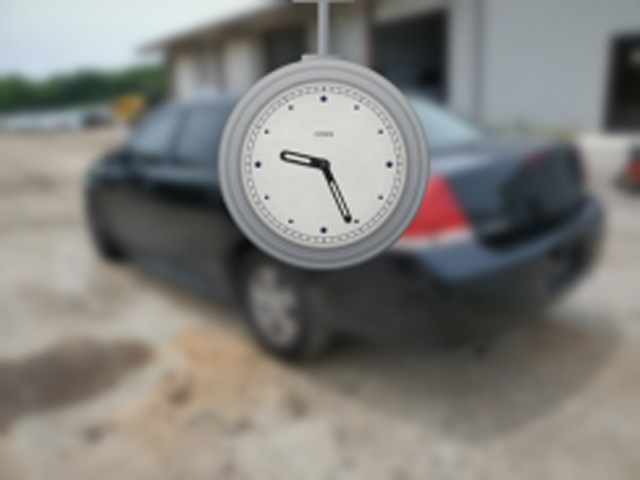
9:26
